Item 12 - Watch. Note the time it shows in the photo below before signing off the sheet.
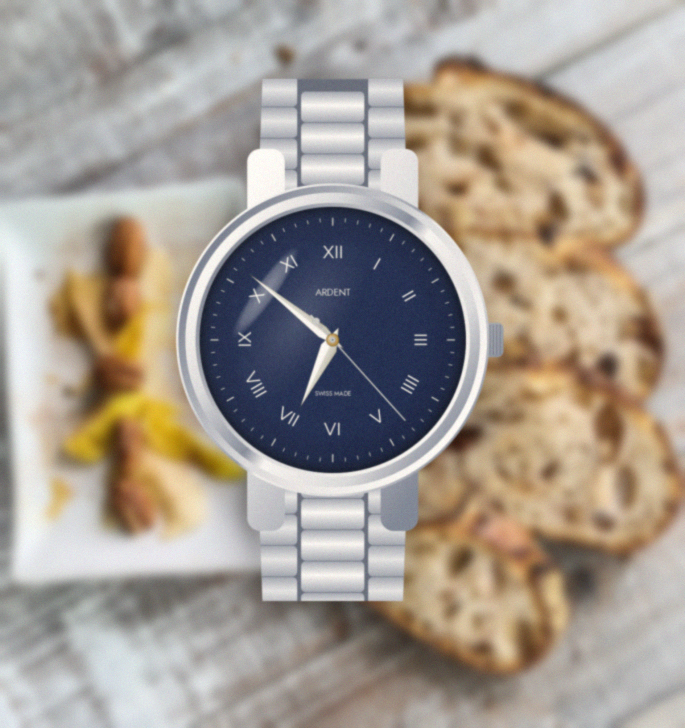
6:51:23
